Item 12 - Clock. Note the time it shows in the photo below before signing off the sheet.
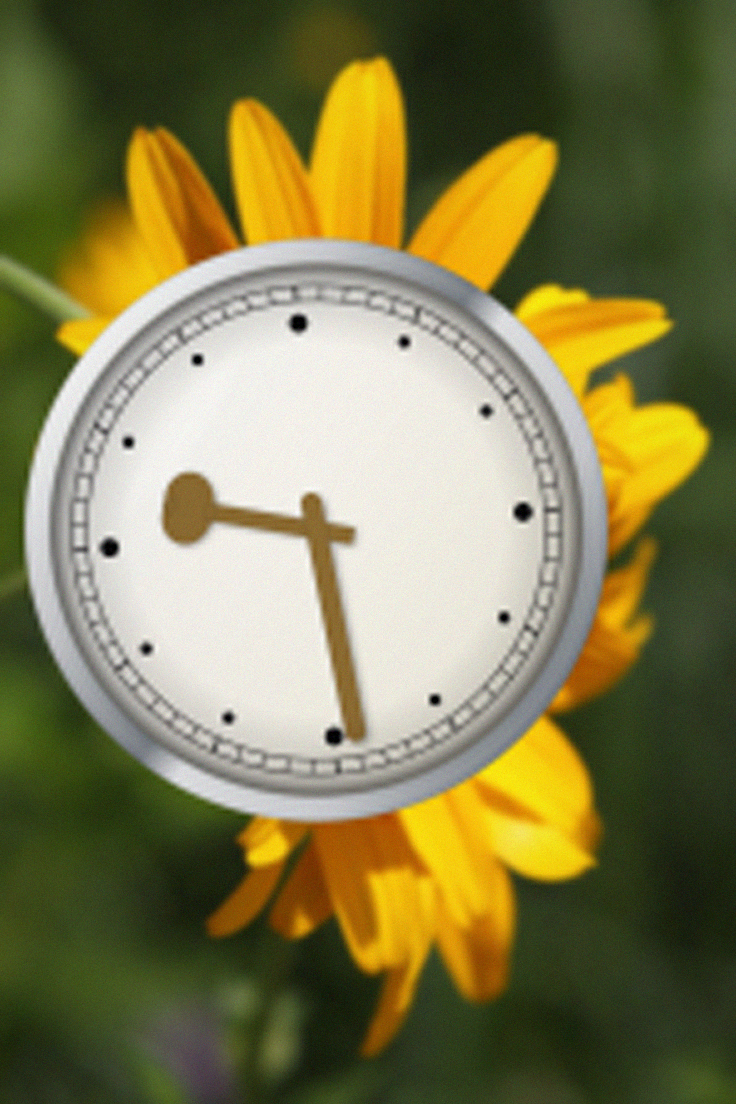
9:29
